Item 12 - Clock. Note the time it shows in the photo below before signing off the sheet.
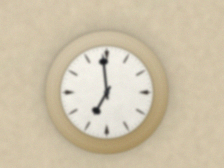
6:59
